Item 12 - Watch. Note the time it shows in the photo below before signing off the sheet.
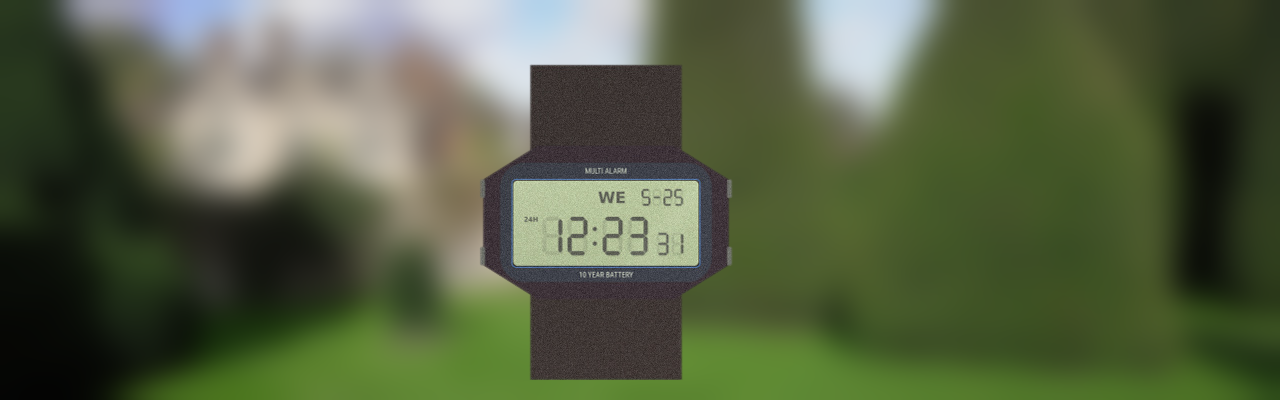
12:23:31
